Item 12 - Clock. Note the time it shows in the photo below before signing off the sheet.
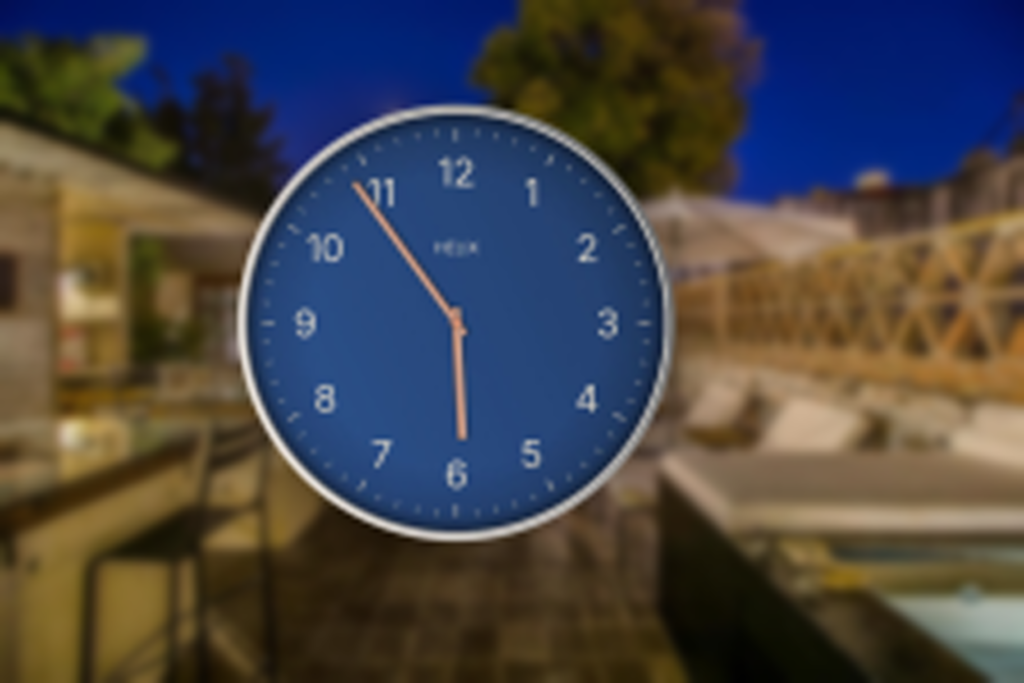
5:54
